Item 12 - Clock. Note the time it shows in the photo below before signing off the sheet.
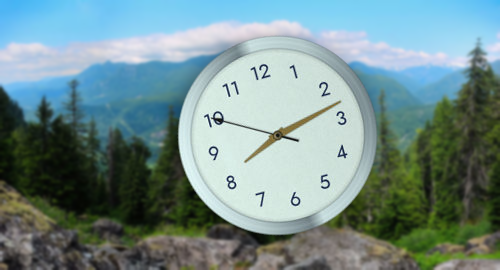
8:12:50
